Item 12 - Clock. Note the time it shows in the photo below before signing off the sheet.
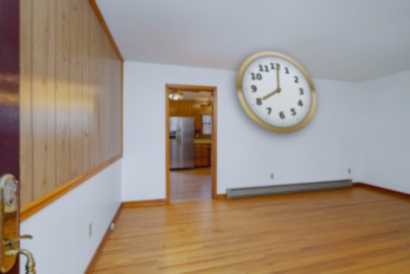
8:01
